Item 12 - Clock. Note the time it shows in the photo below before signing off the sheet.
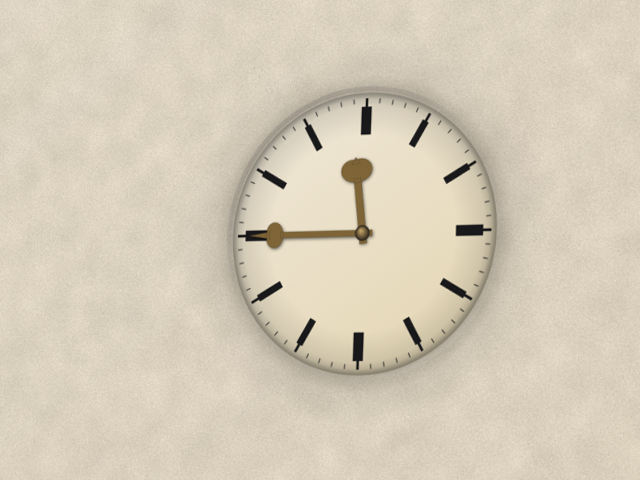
11:45
